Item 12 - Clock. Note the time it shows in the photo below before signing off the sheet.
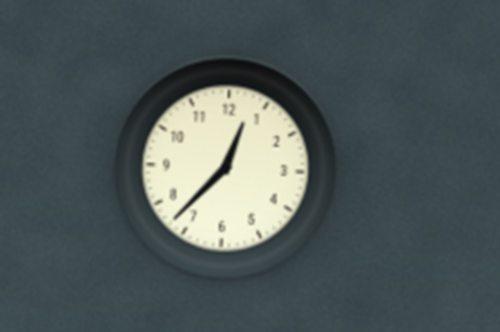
12:37
